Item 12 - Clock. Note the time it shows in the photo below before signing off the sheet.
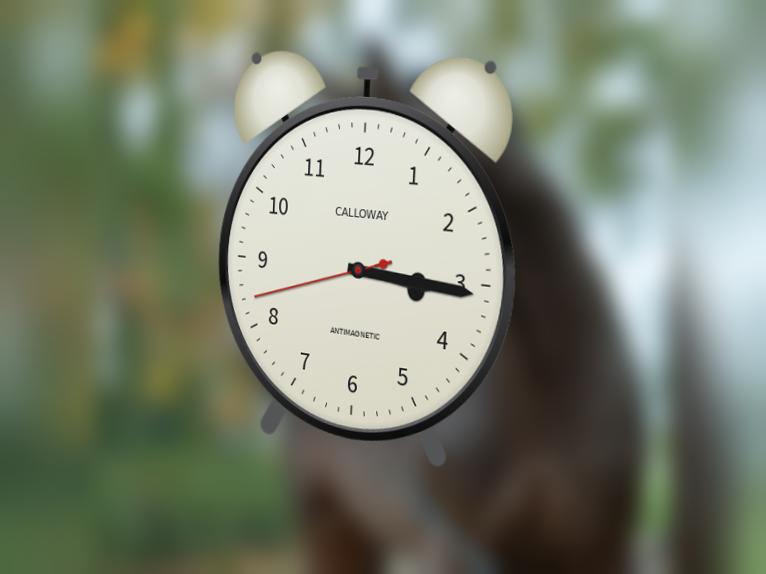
3:15:42
